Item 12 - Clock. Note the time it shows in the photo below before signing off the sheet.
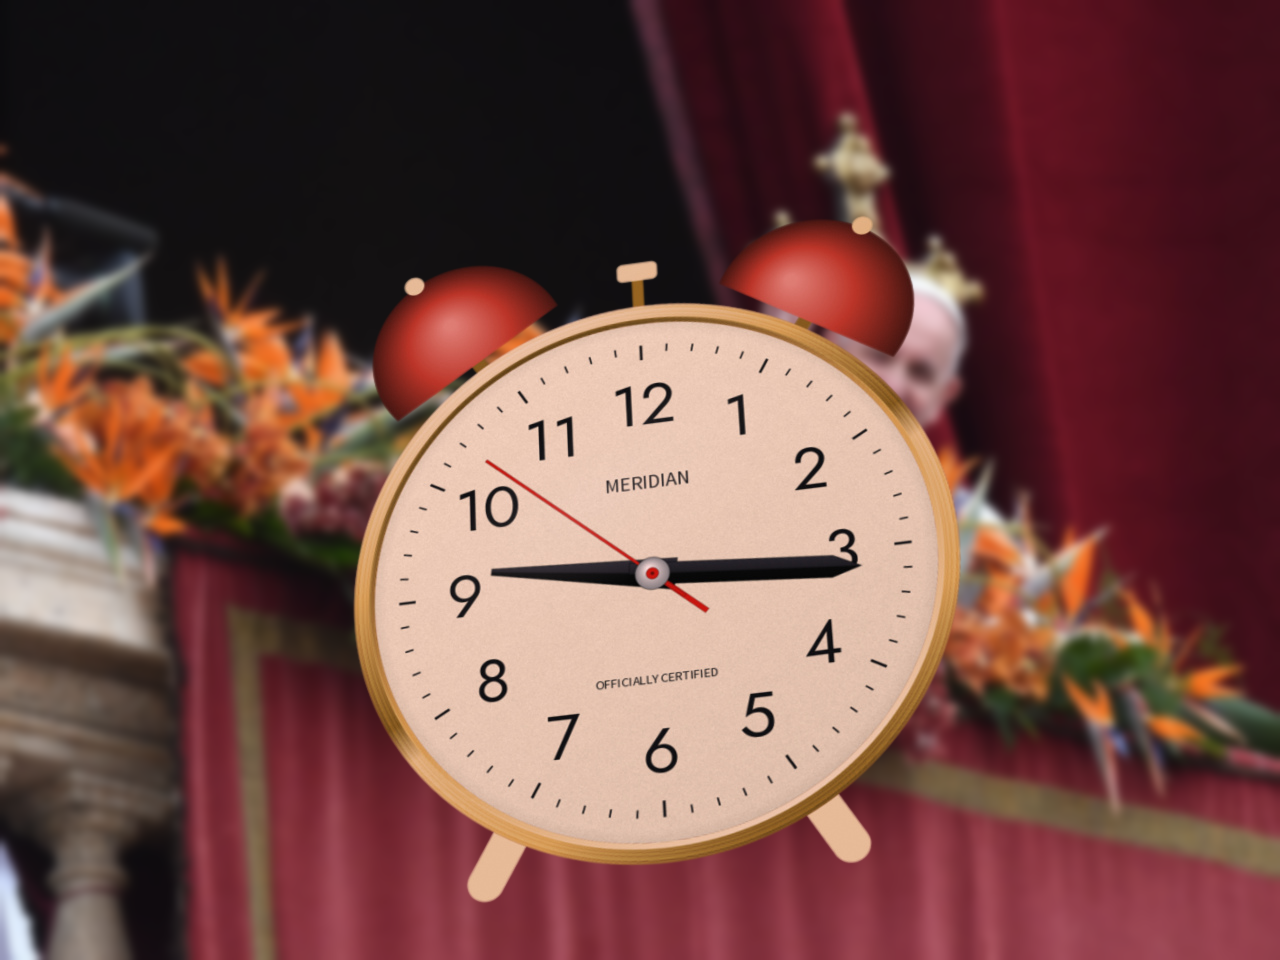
9:15:52
